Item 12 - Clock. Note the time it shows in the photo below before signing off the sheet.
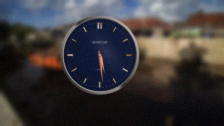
5:29
